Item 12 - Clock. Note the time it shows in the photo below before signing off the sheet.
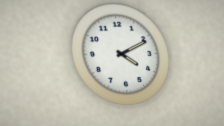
4:11
